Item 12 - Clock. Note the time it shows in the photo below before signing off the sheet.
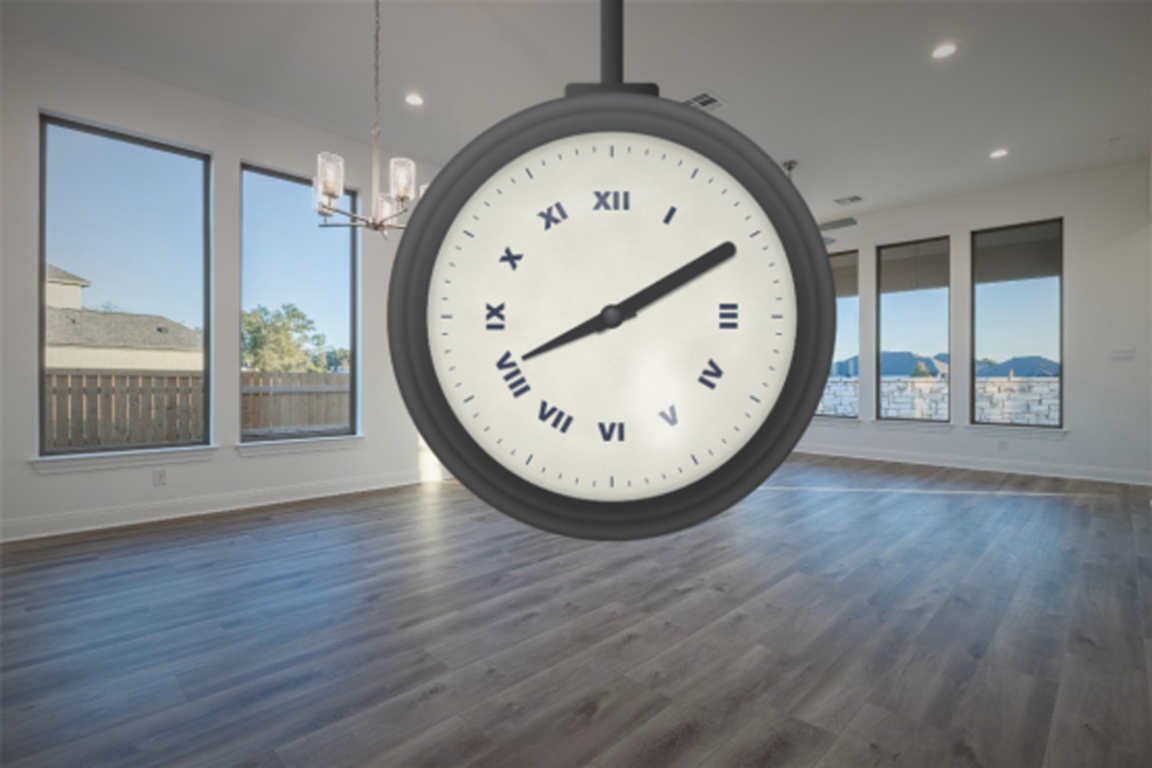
8:10
